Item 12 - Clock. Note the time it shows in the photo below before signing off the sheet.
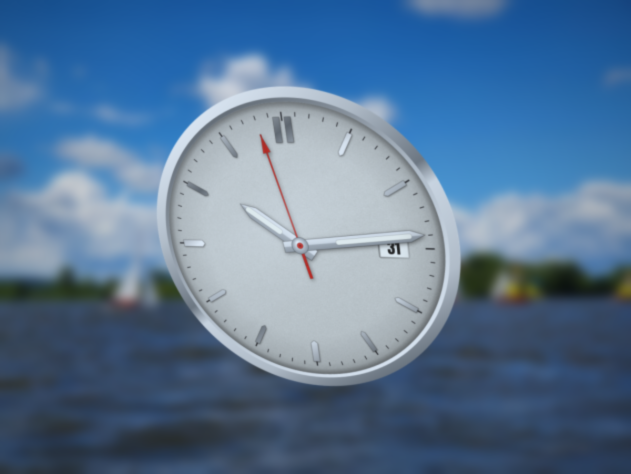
10:13:58
